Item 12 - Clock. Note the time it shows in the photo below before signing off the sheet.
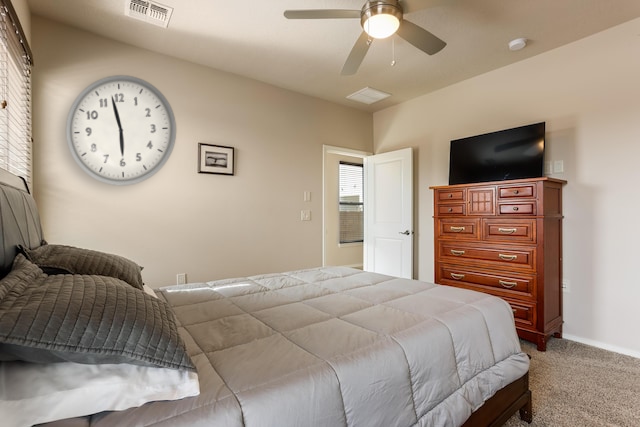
5:58
